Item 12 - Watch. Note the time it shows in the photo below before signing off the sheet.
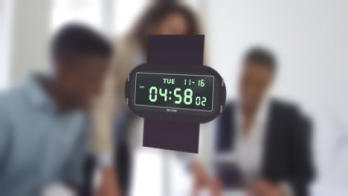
4:58:02
